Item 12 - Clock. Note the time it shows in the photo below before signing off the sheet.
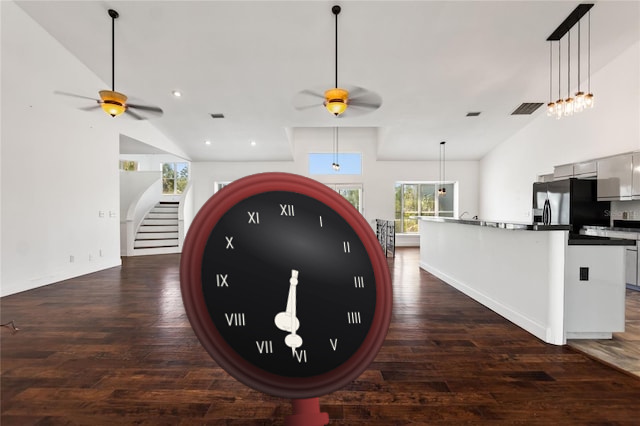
6:31
